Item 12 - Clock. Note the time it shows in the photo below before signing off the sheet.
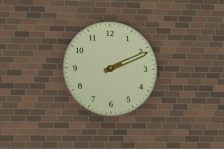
2:11
